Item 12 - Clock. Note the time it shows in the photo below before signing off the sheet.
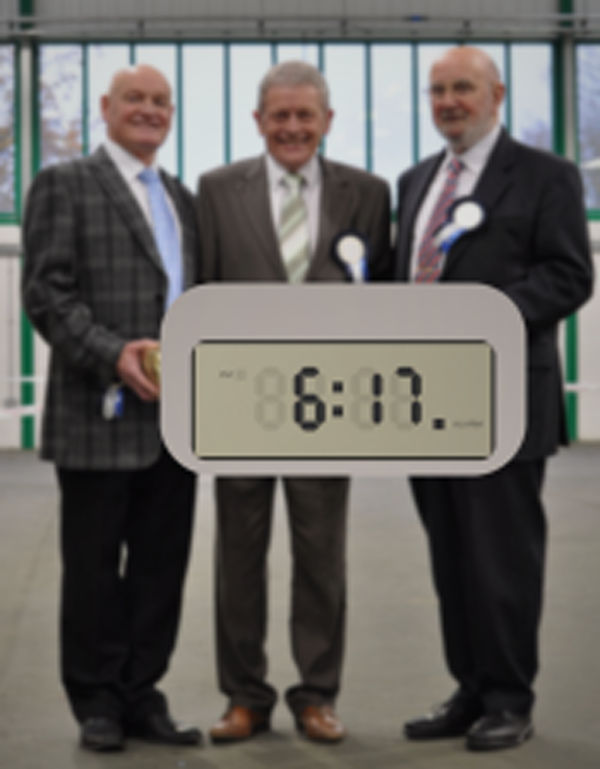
6:17
